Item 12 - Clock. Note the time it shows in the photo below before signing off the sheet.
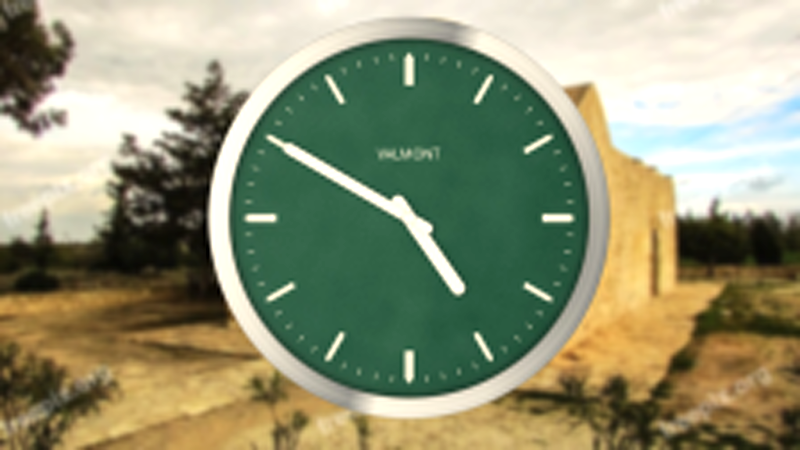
4:50
